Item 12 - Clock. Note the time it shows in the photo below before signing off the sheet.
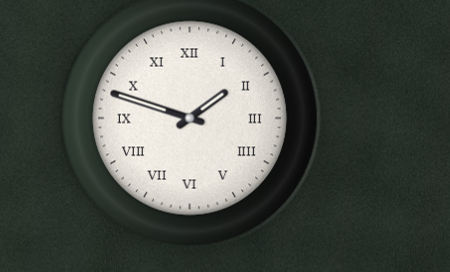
1:48
